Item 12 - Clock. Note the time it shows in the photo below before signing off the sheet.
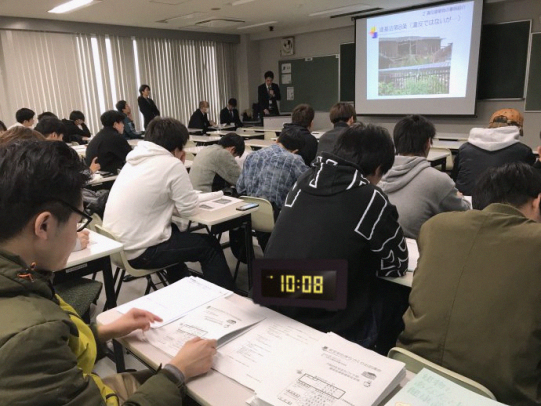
10:08
